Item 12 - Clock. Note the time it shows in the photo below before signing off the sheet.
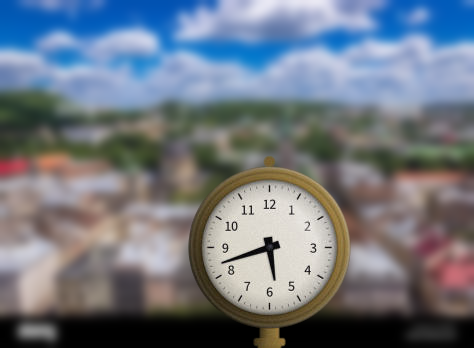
5:42
